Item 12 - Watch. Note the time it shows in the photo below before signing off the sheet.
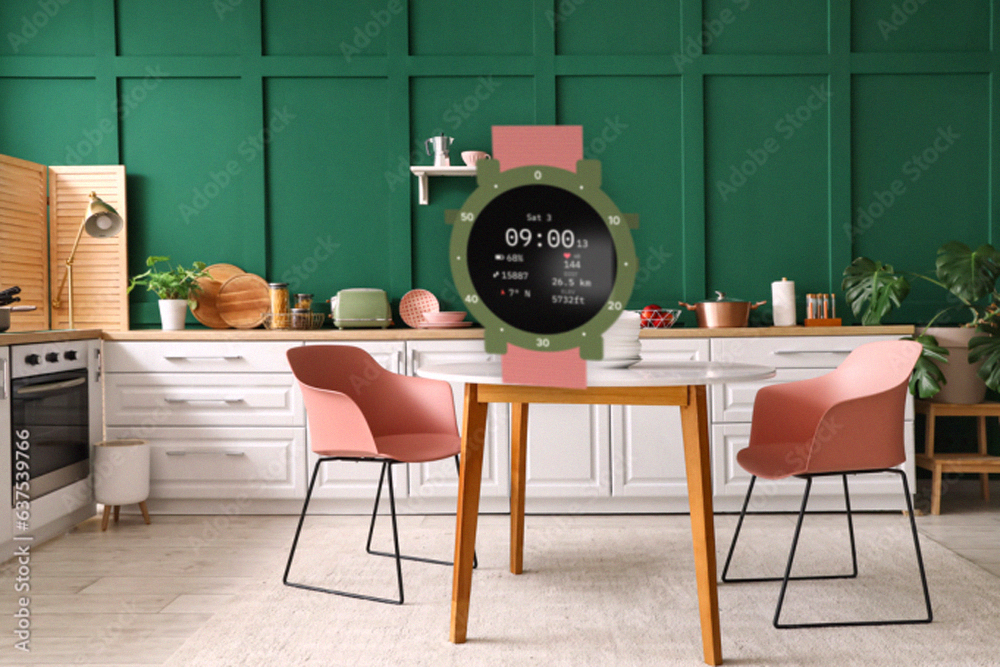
9:00
